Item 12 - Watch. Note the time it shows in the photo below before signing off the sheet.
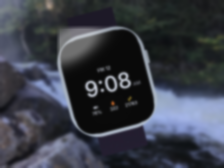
9:08
